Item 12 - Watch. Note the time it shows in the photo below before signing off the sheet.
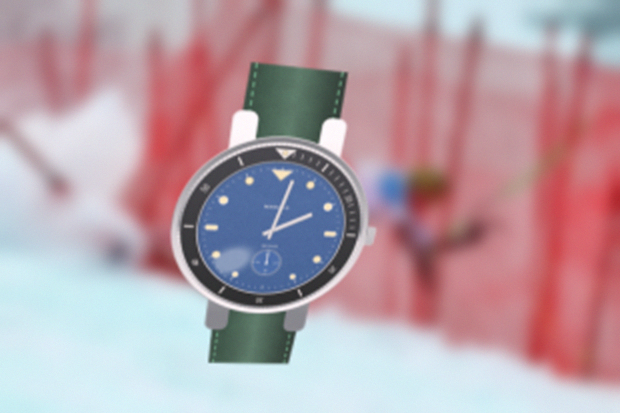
2:02
